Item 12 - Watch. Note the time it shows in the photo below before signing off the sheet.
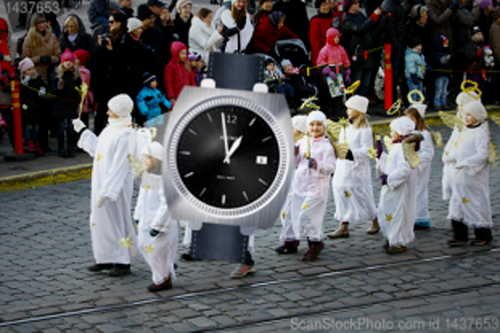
12:58
